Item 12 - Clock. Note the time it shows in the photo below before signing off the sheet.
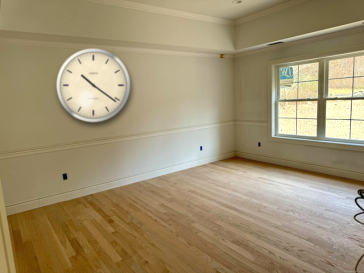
10:21
